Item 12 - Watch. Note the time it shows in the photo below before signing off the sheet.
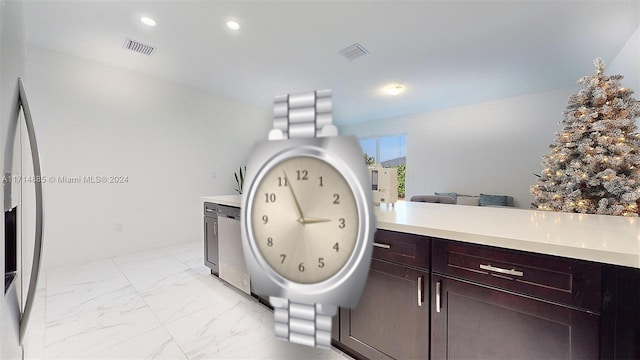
2:56
